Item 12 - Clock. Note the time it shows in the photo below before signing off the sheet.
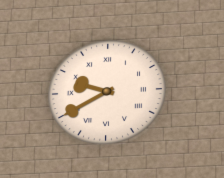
9:40
